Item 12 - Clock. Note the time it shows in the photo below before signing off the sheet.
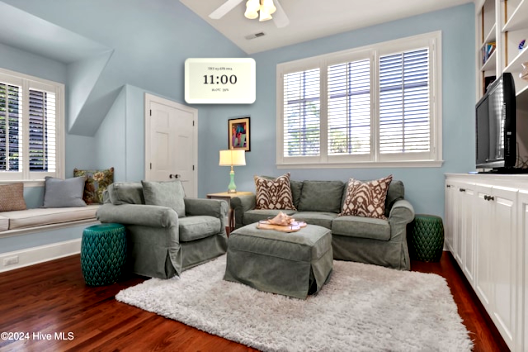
11:00
